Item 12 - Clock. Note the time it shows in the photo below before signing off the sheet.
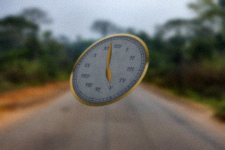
4:57
